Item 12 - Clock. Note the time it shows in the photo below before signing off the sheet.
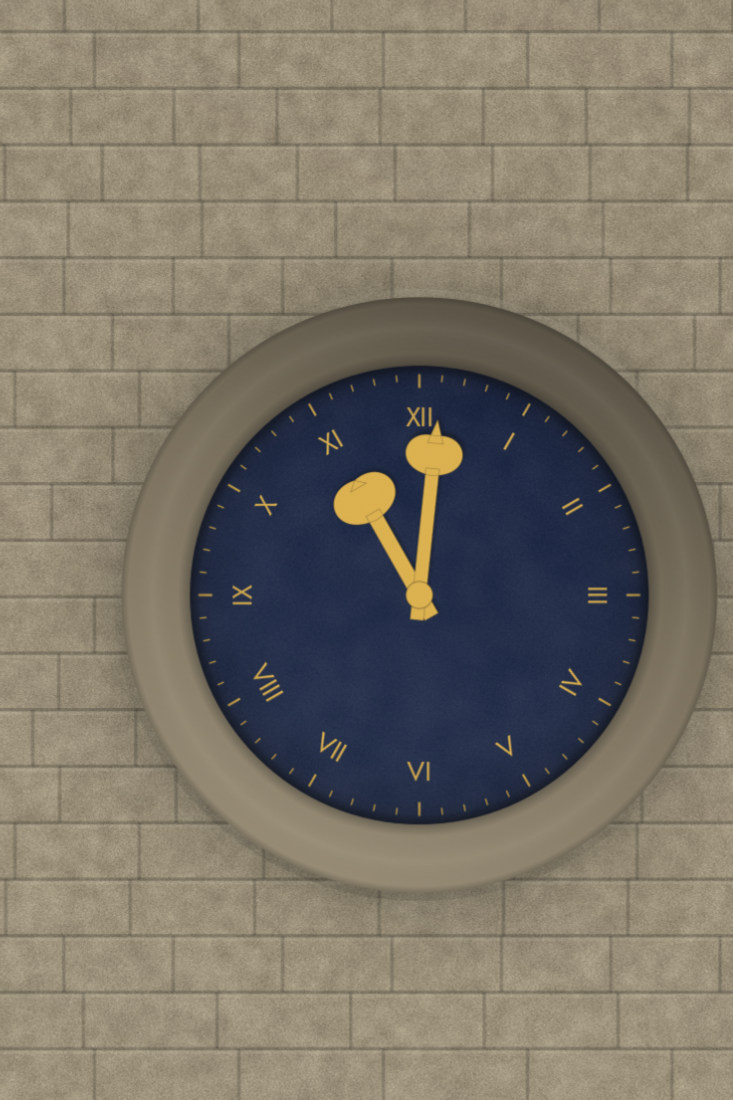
11:01
